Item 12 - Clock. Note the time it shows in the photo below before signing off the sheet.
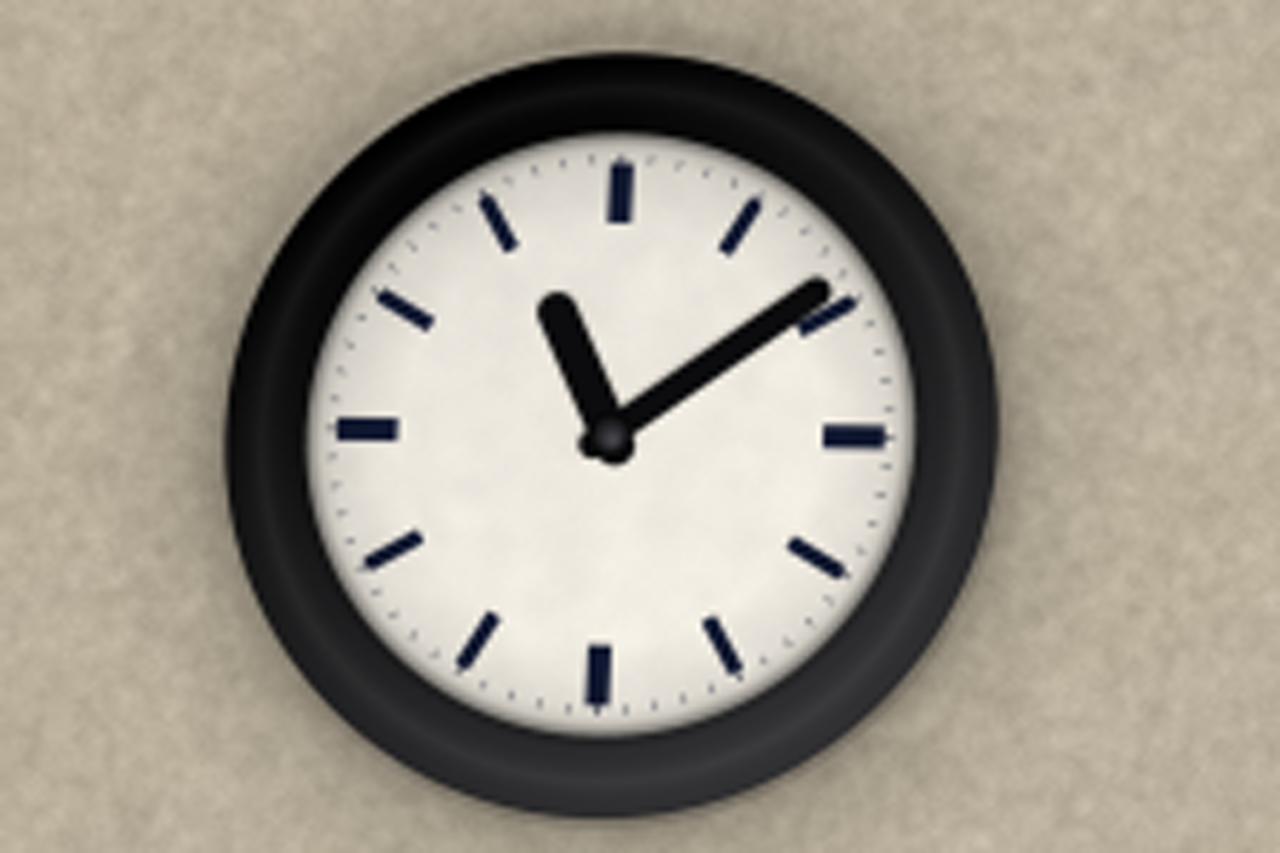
11:09
